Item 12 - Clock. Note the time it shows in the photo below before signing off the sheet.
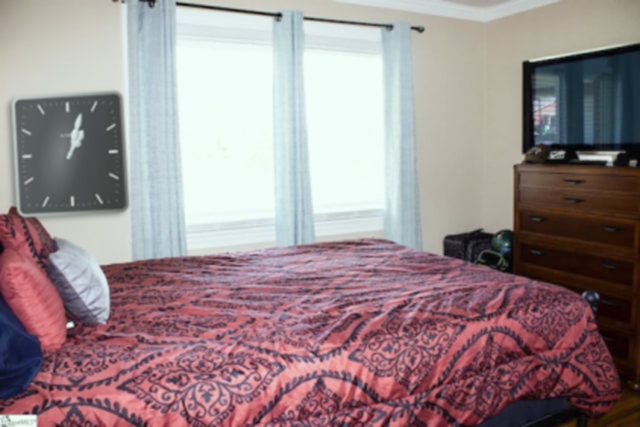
1:03
